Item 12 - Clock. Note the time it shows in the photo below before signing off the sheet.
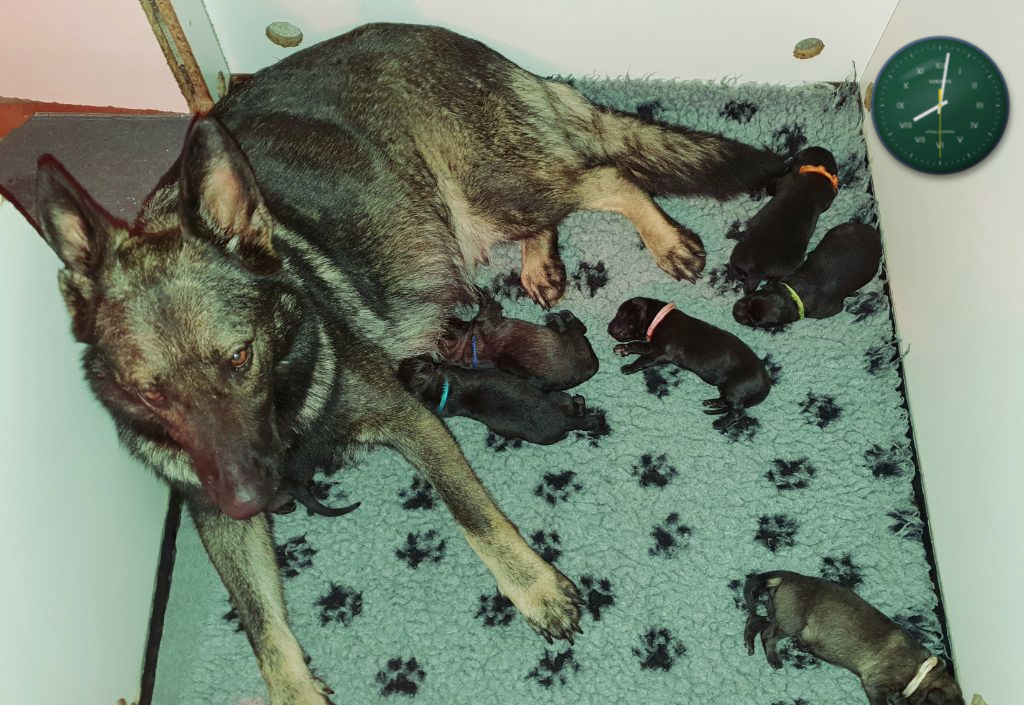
8:01:30
